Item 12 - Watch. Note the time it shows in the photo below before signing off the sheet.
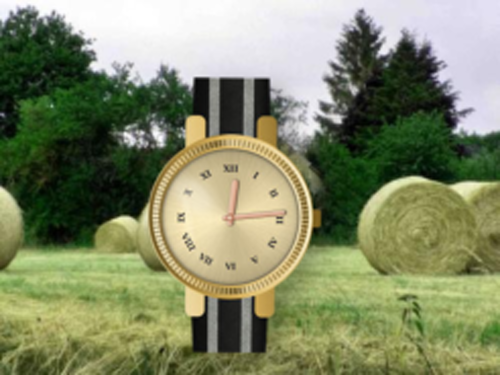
12:14
